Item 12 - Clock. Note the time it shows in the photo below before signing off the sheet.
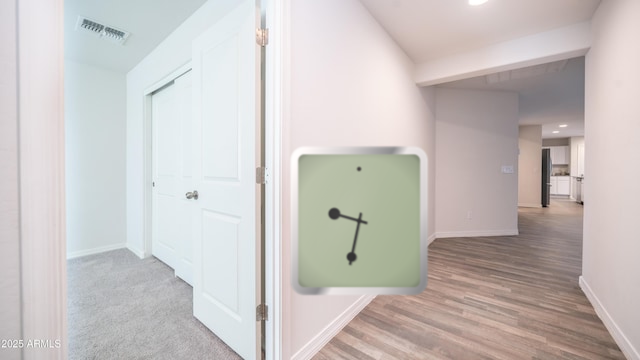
9:32
